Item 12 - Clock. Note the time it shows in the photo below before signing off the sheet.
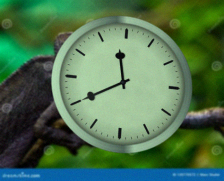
11:40
